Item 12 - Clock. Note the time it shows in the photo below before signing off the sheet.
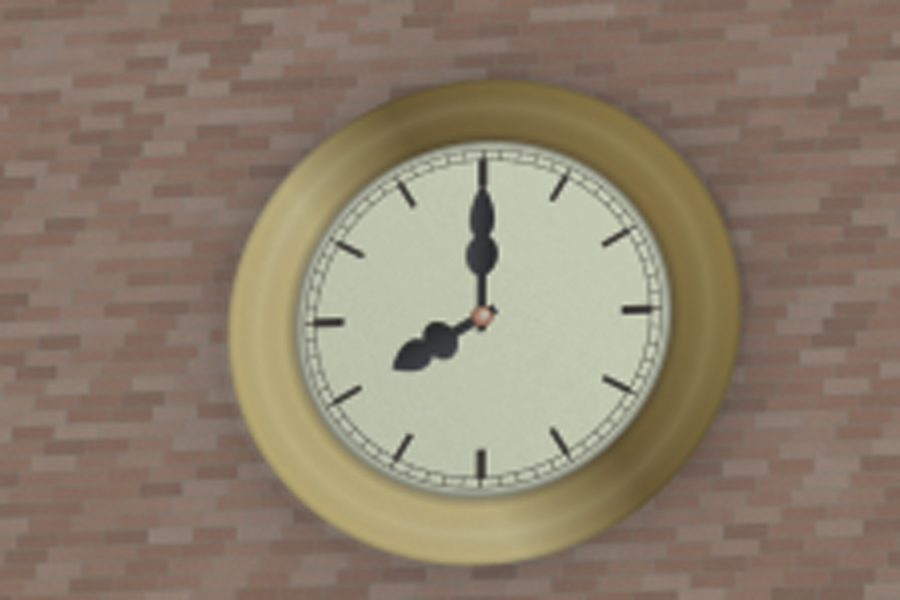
8:00
